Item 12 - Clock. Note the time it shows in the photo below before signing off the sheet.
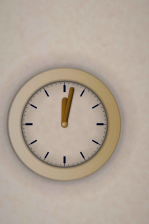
12:02
